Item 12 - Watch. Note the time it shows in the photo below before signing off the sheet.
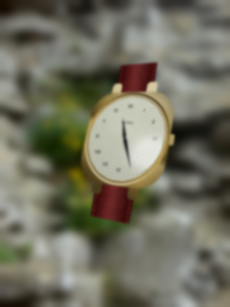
11:26
